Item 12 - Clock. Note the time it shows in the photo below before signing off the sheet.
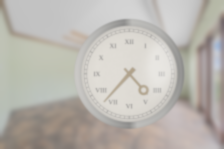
4:37
